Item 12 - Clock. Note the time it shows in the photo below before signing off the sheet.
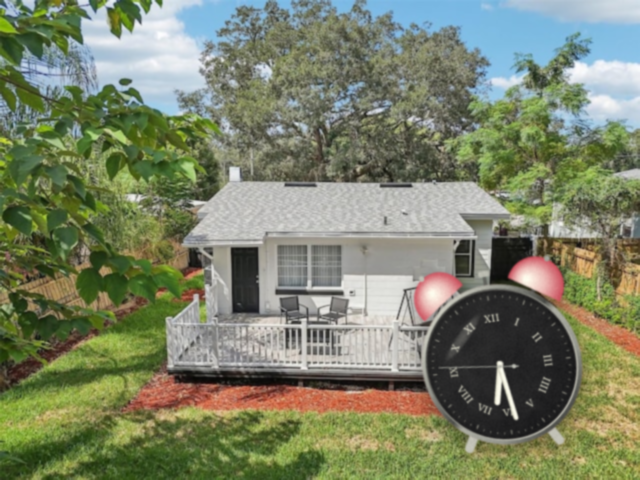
6:28:46
